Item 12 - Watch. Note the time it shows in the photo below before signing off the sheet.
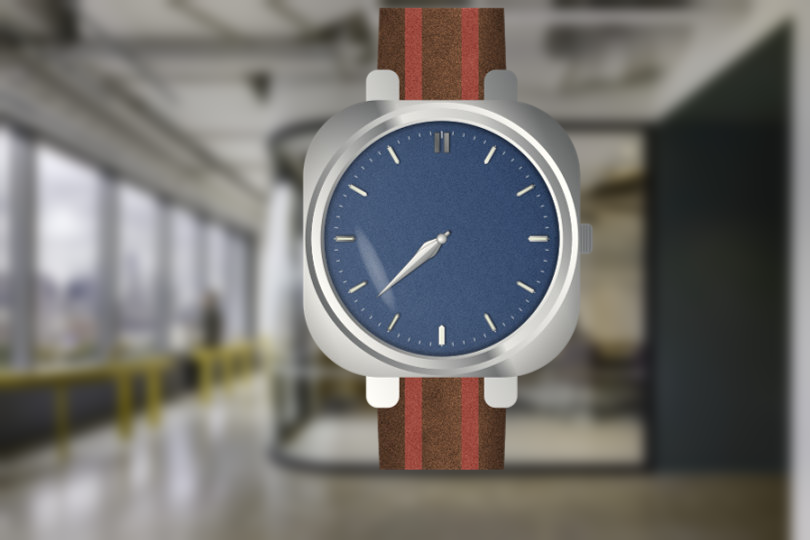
7:38
